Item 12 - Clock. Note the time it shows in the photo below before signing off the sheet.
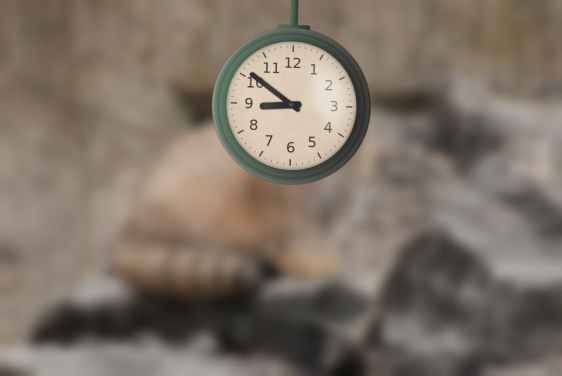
8:51
